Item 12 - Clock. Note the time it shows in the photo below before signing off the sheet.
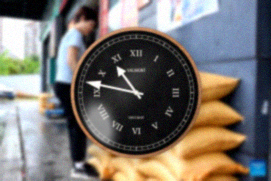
10:47
